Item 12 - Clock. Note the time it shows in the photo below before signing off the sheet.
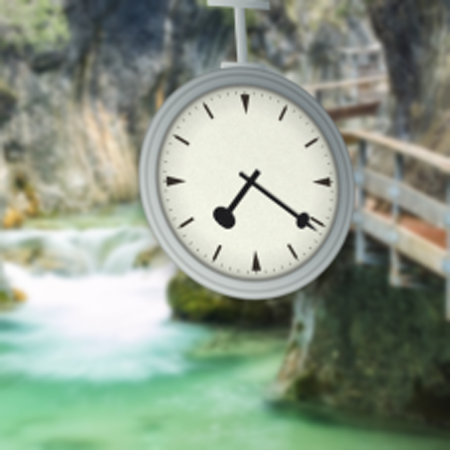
7:21
